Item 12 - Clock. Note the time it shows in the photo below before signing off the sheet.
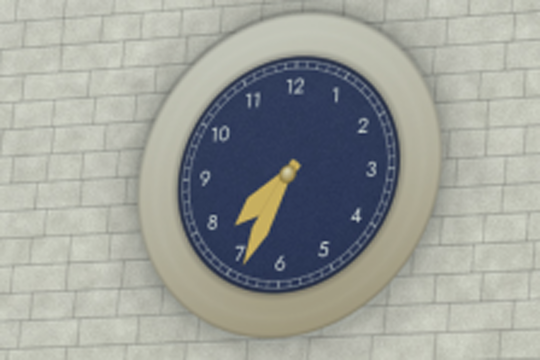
7:34
